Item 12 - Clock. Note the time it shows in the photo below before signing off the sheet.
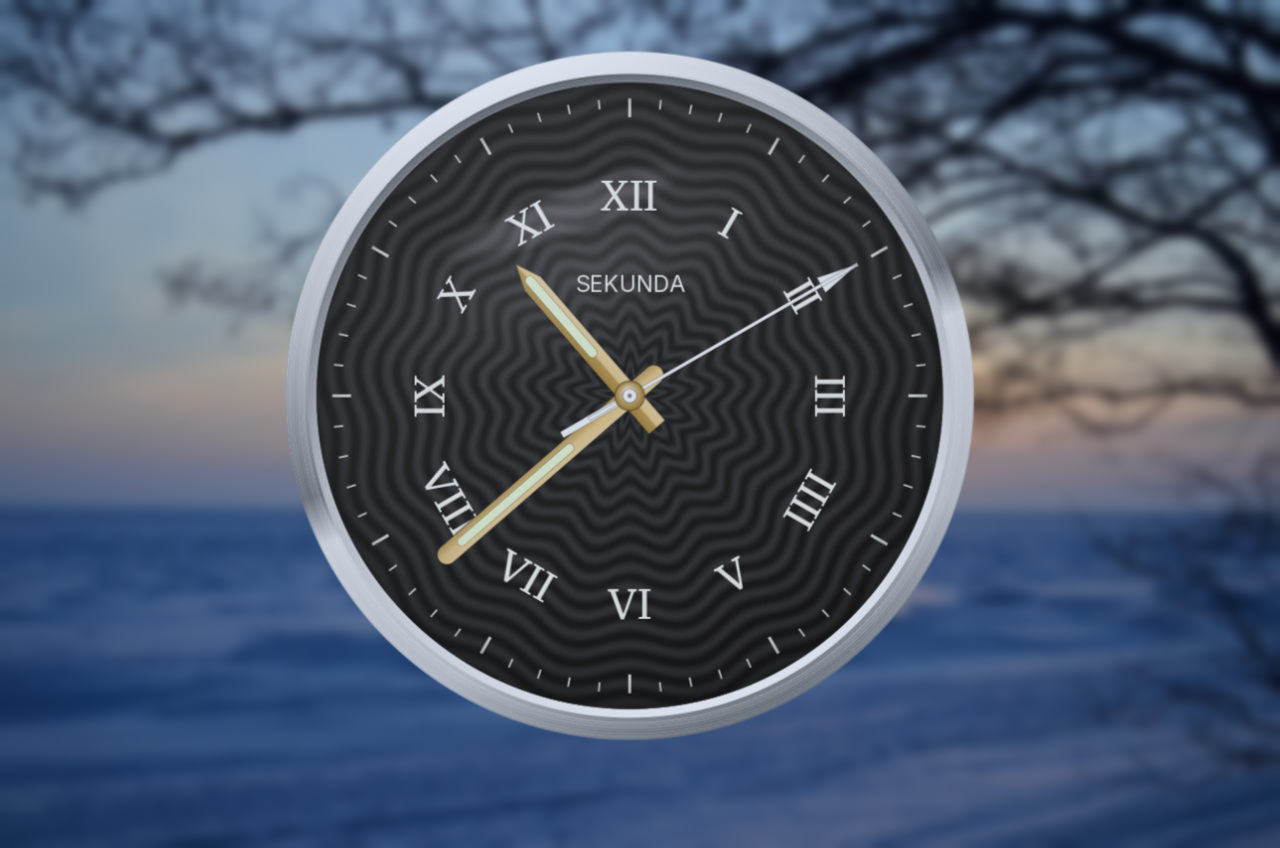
10:38:10
